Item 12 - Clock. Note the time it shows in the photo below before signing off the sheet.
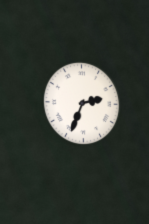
2:34
